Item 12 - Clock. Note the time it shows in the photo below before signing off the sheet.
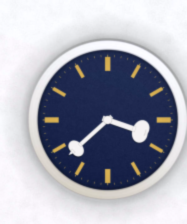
3:38
